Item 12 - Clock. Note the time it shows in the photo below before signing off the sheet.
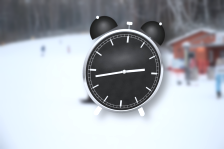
2:43
